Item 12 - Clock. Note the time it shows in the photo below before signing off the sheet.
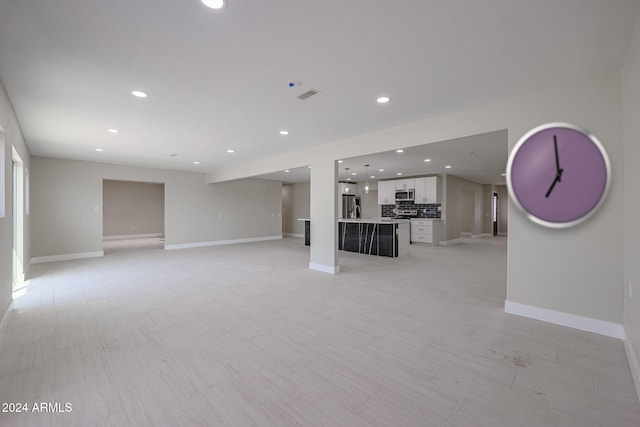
6:59
